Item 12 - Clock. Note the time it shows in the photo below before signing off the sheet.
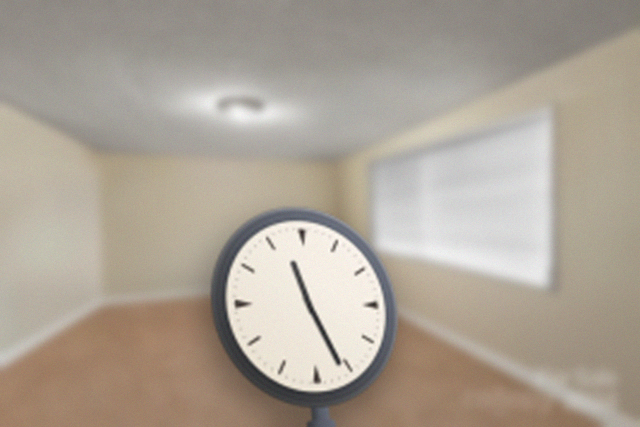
11:26
